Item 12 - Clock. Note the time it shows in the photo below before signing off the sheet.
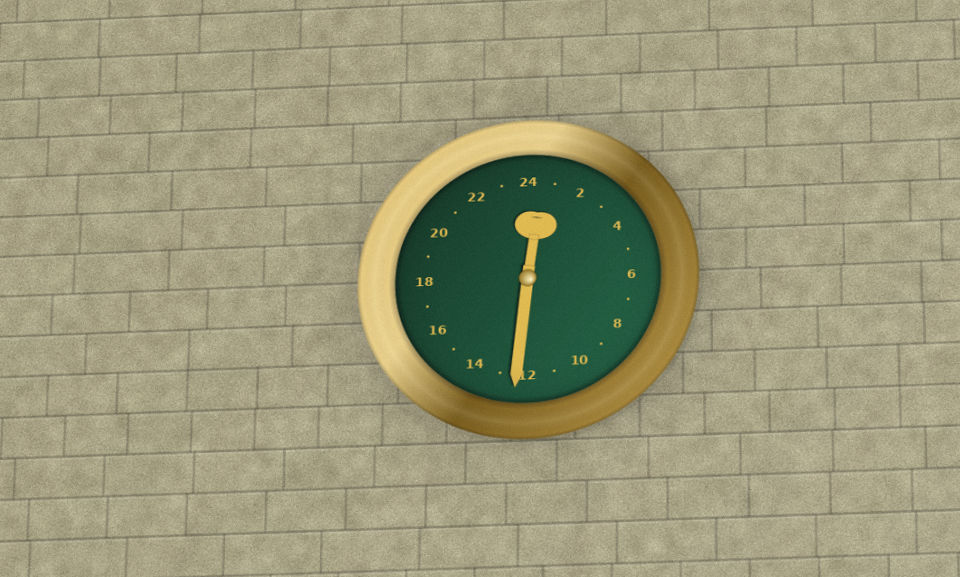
0:31
